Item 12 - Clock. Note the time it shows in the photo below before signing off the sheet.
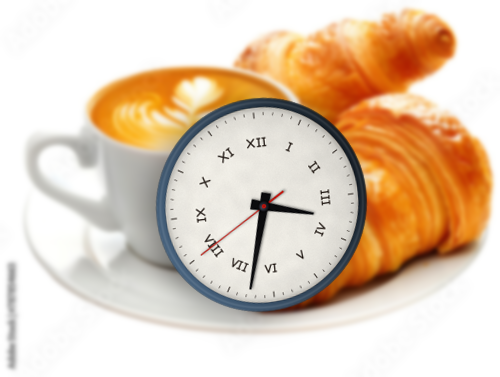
3:32:40
